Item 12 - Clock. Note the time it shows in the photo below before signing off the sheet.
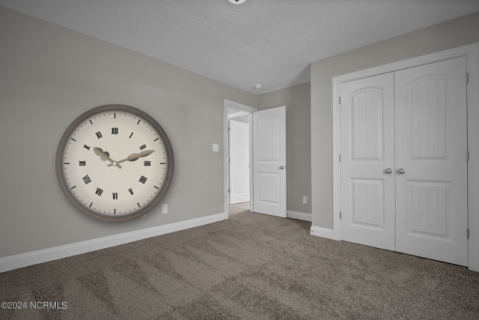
10:12
